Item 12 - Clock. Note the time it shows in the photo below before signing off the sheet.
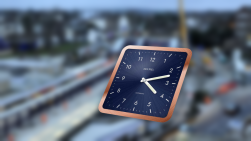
4:12
